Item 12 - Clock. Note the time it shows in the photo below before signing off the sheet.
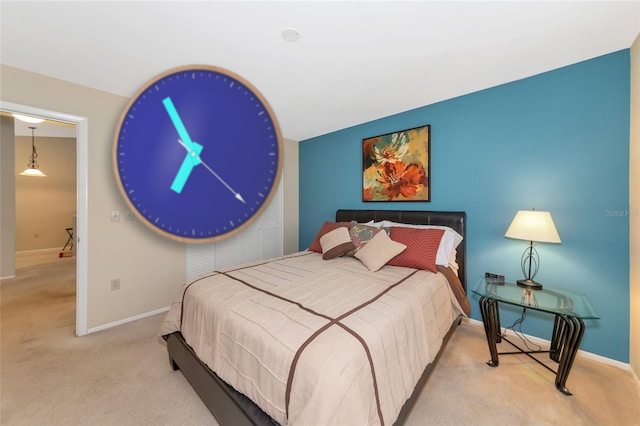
6:55:22
